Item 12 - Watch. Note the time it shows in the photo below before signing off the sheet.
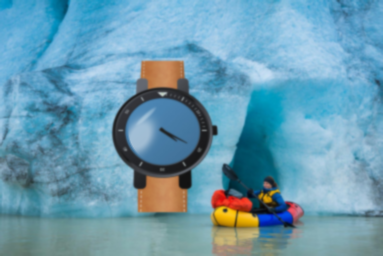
4:20
